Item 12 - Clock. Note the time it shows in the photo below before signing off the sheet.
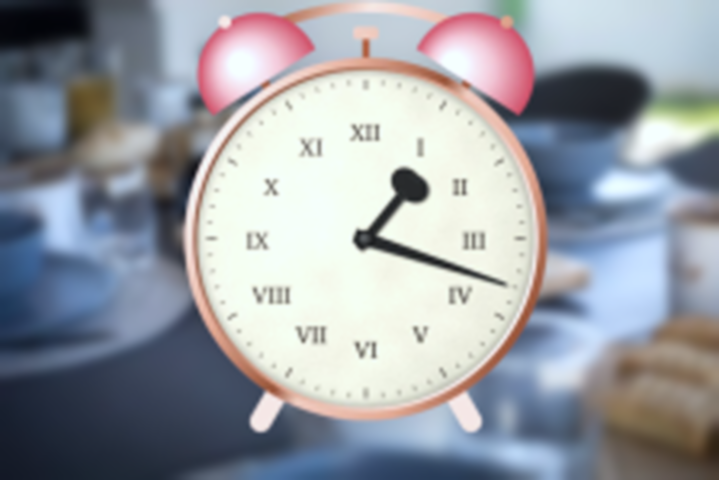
1:18
